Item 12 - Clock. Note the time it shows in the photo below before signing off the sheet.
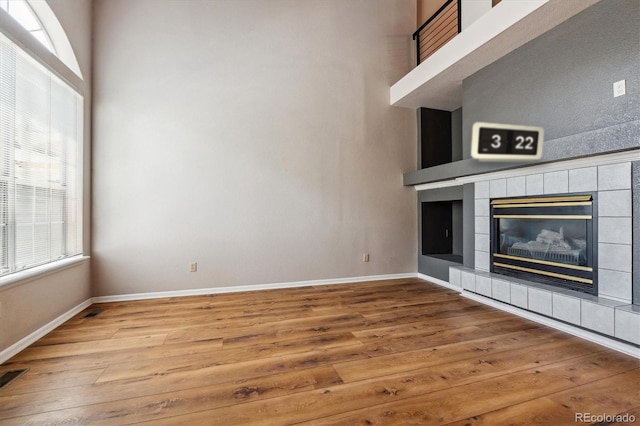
3:22
